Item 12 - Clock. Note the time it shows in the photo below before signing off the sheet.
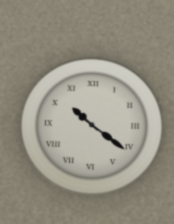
10:21
